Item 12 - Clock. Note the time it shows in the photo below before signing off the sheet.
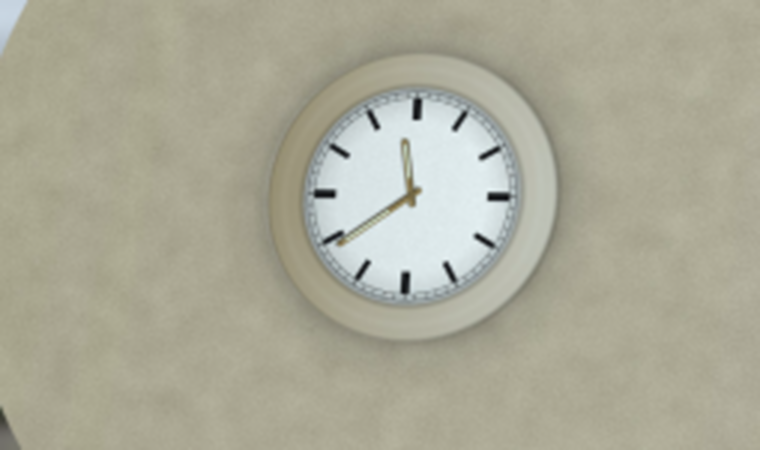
11:39
